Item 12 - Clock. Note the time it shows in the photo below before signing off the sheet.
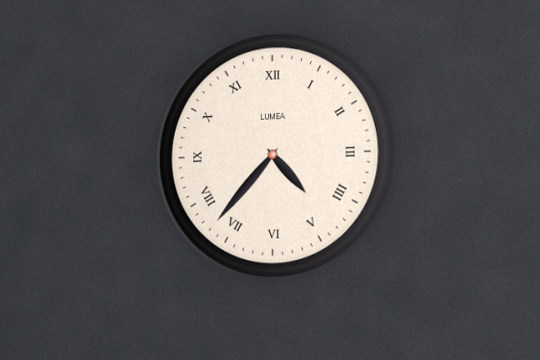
4:37
